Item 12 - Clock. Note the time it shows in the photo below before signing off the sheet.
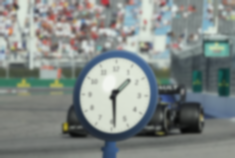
1:29
